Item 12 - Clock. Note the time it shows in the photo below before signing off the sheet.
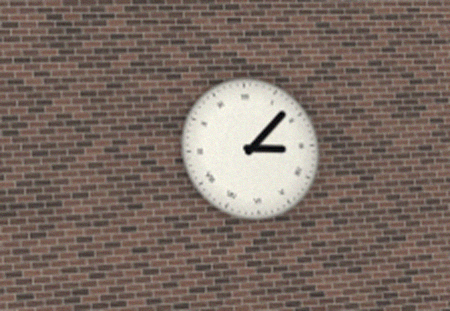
3:08
